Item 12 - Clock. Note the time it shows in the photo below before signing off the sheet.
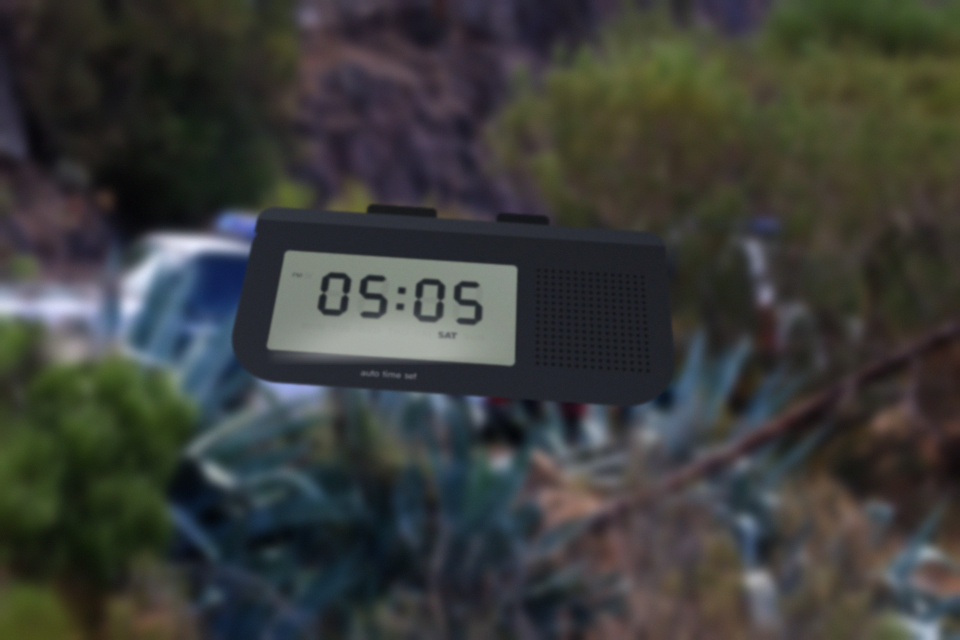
5:05
